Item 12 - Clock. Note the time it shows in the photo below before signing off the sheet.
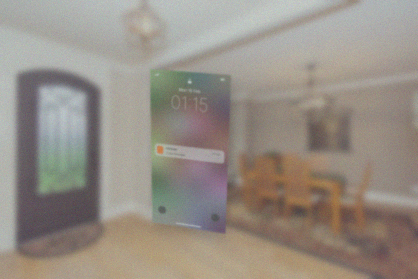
1:15
